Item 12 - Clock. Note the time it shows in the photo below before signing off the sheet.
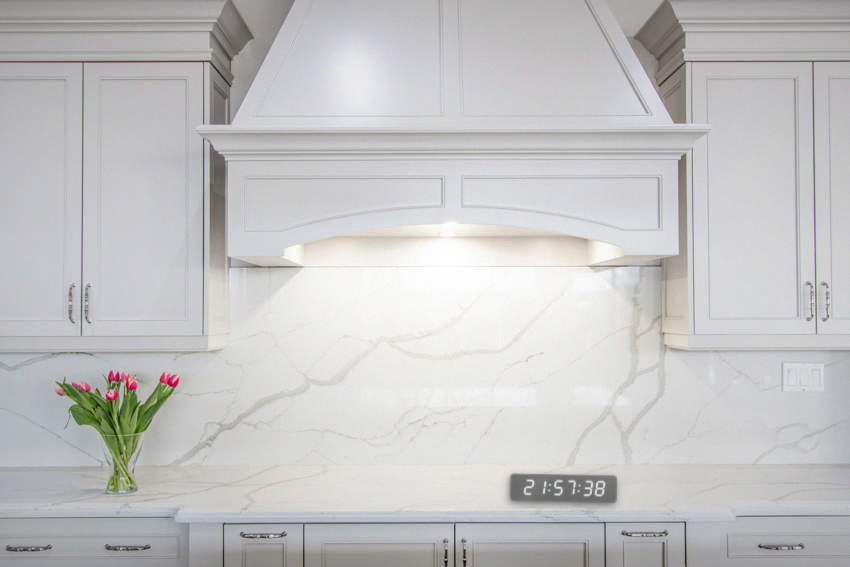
21:57:38
